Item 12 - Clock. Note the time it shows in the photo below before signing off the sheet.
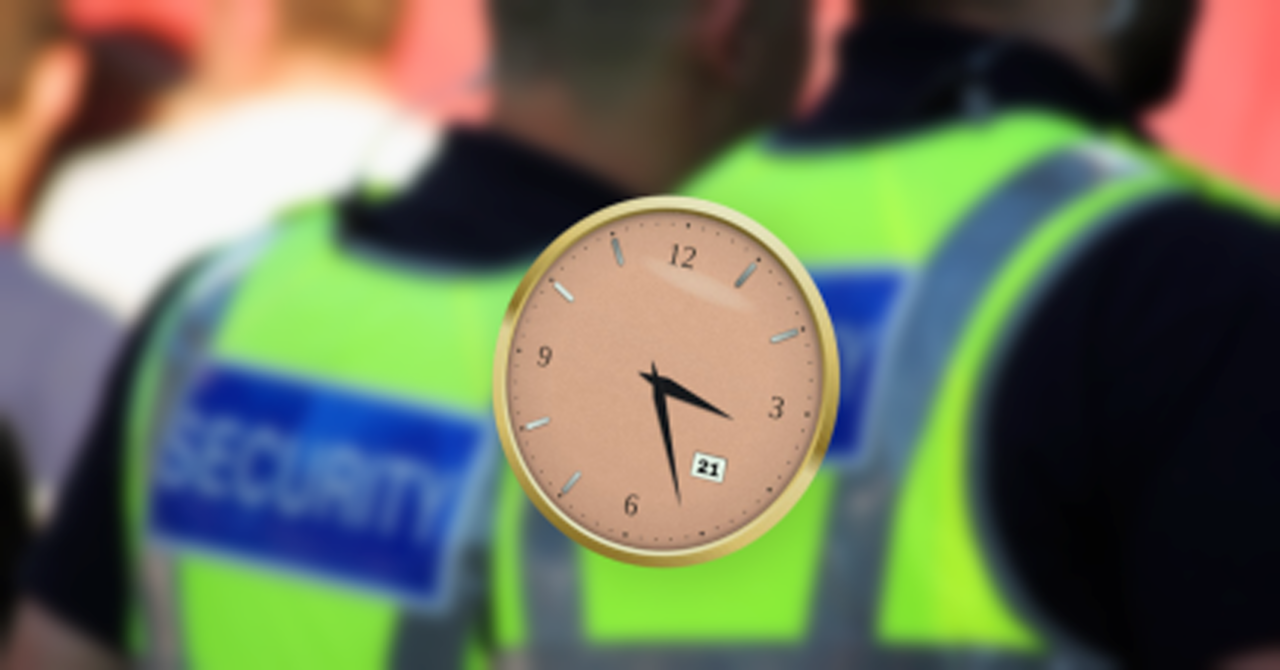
3:26
